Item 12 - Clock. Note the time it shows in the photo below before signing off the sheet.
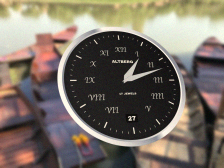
1:12
